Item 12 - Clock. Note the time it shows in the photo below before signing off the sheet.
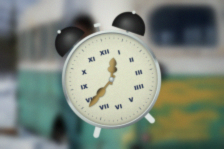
12:39
